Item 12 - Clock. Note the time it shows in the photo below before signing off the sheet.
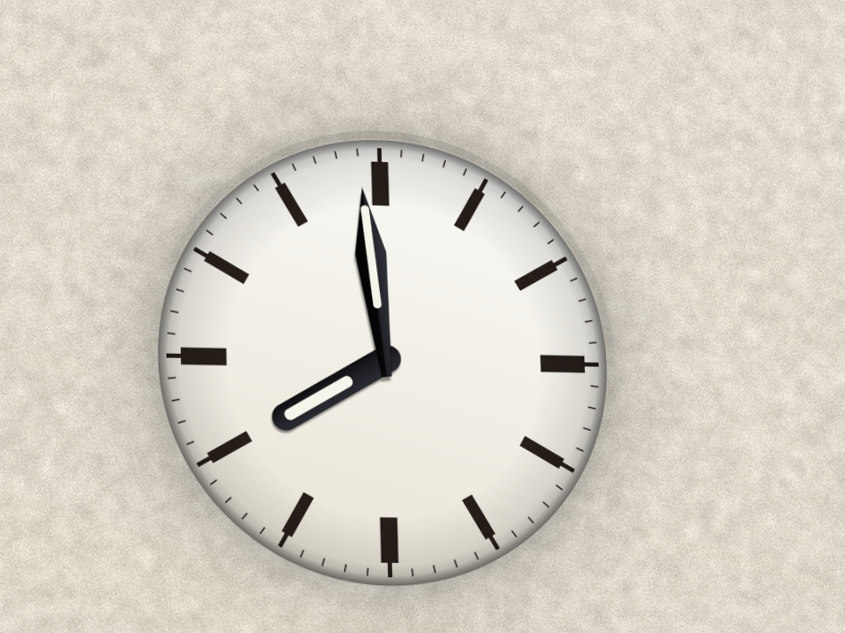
7:59
